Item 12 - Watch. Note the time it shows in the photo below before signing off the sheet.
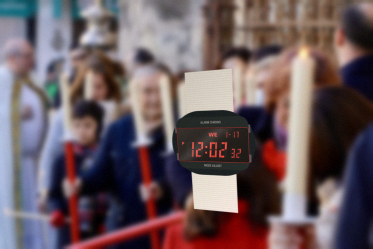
12:02:32
